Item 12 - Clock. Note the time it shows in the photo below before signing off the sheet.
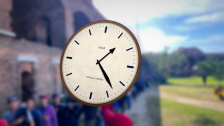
1:23
